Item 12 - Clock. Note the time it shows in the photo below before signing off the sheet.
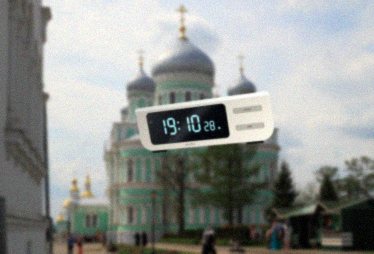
19:10:28
